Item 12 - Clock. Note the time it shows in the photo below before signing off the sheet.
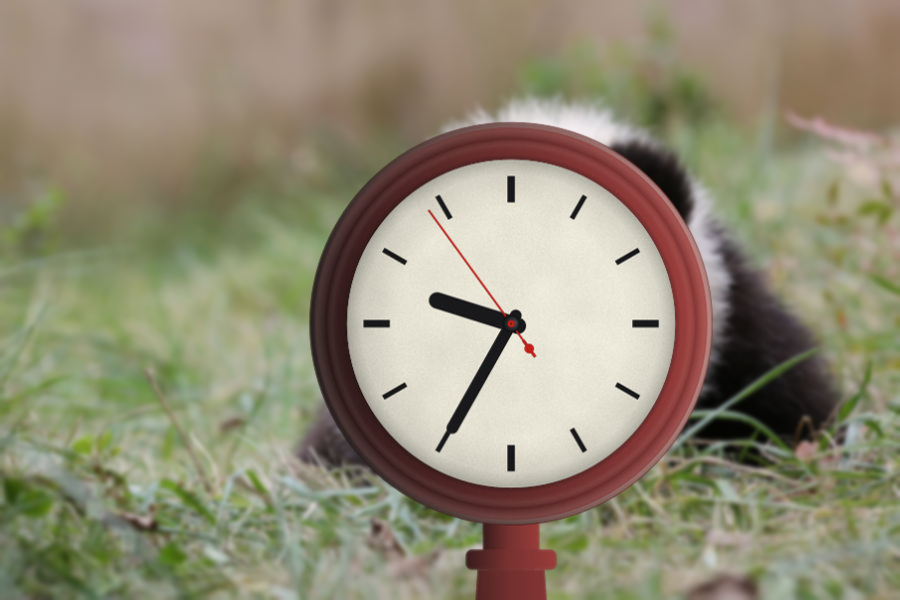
9:34:54
